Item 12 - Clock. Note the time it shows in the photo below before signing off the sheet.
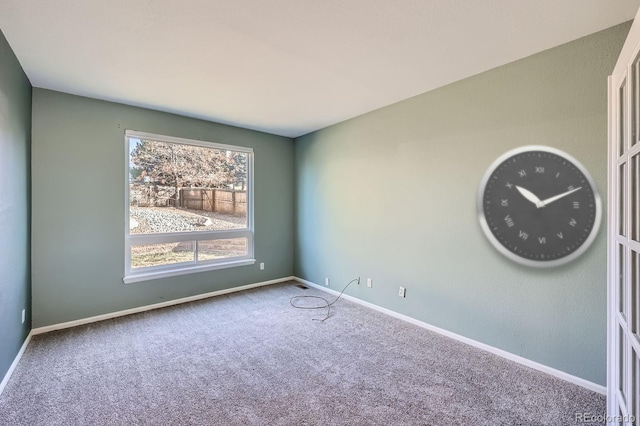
10:11
